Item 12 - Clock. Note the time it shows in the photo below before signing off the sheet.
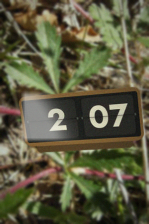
2:07
